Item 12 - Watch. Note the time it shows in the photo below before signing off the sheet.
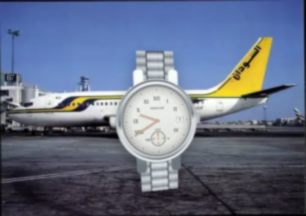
9:40
